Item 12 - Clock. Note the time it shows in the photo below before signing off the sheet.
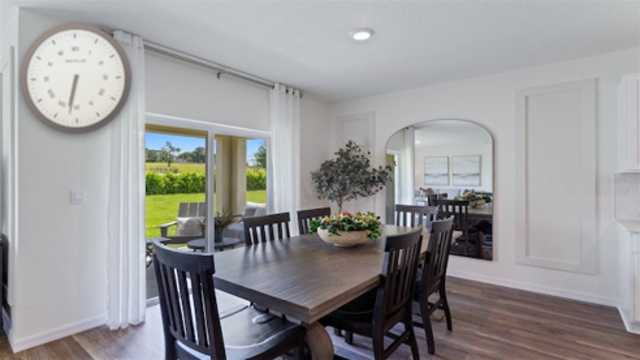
6:32
